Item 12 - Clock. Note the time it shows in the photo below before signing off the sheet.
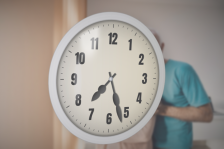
7:27
